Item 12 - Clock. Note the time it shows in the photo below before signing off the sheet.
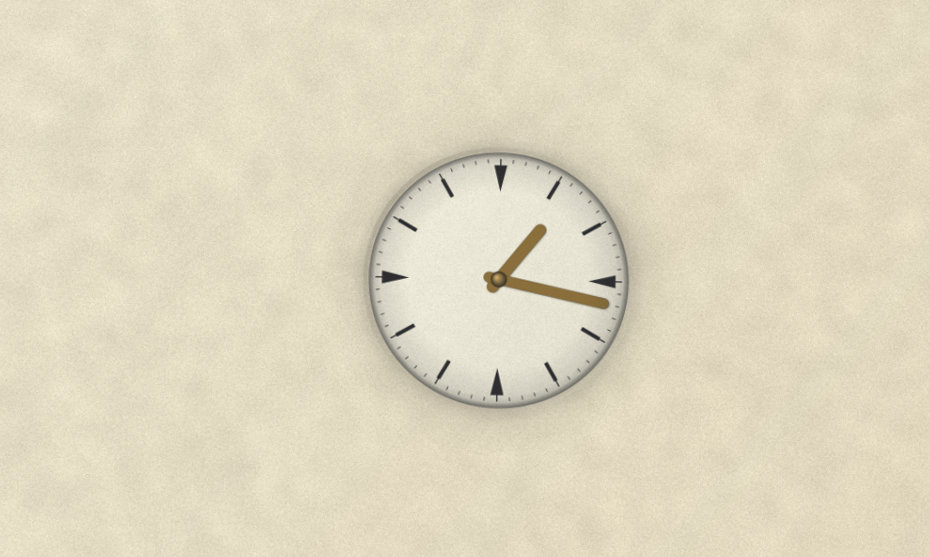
1:17
